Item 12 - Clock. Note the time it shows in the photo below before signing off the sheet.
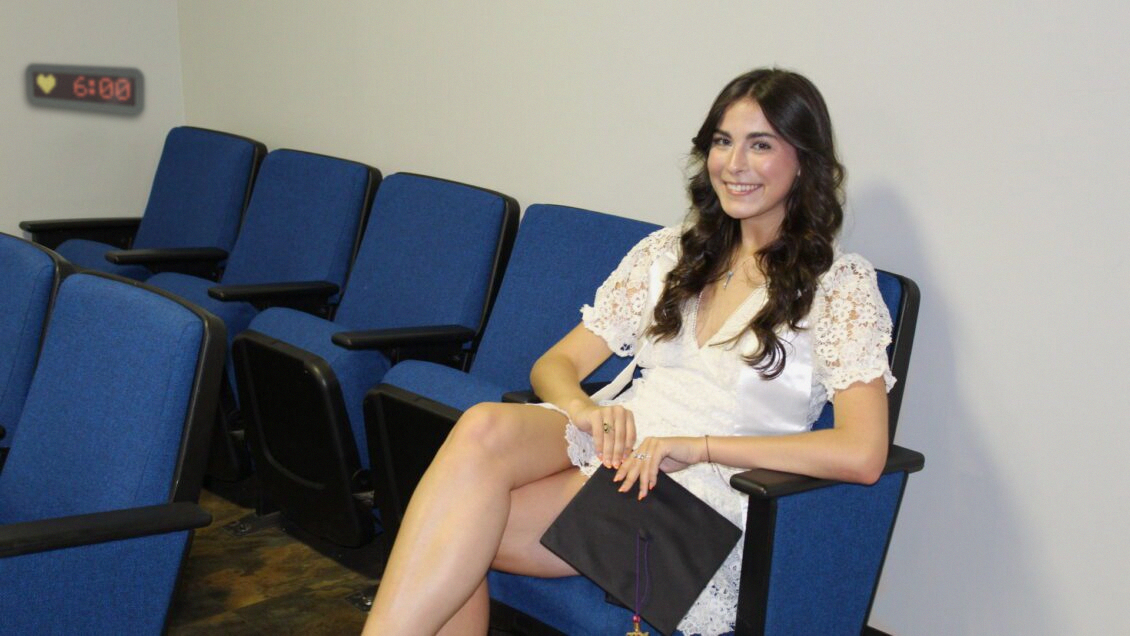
6:00
